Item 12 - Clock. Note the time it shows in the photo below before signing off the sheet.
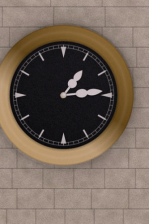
1:14
